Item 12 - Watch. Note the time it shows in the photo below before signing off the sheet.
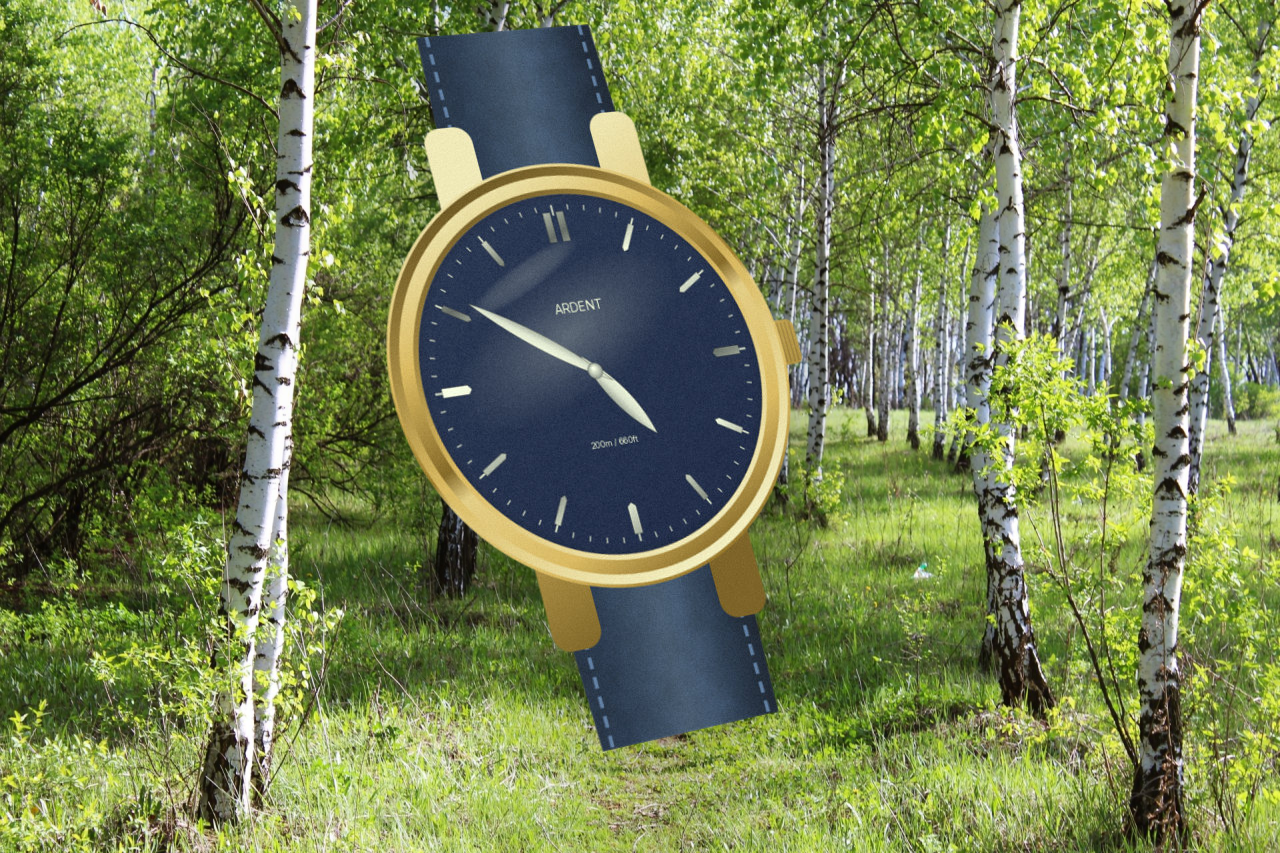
4:51
